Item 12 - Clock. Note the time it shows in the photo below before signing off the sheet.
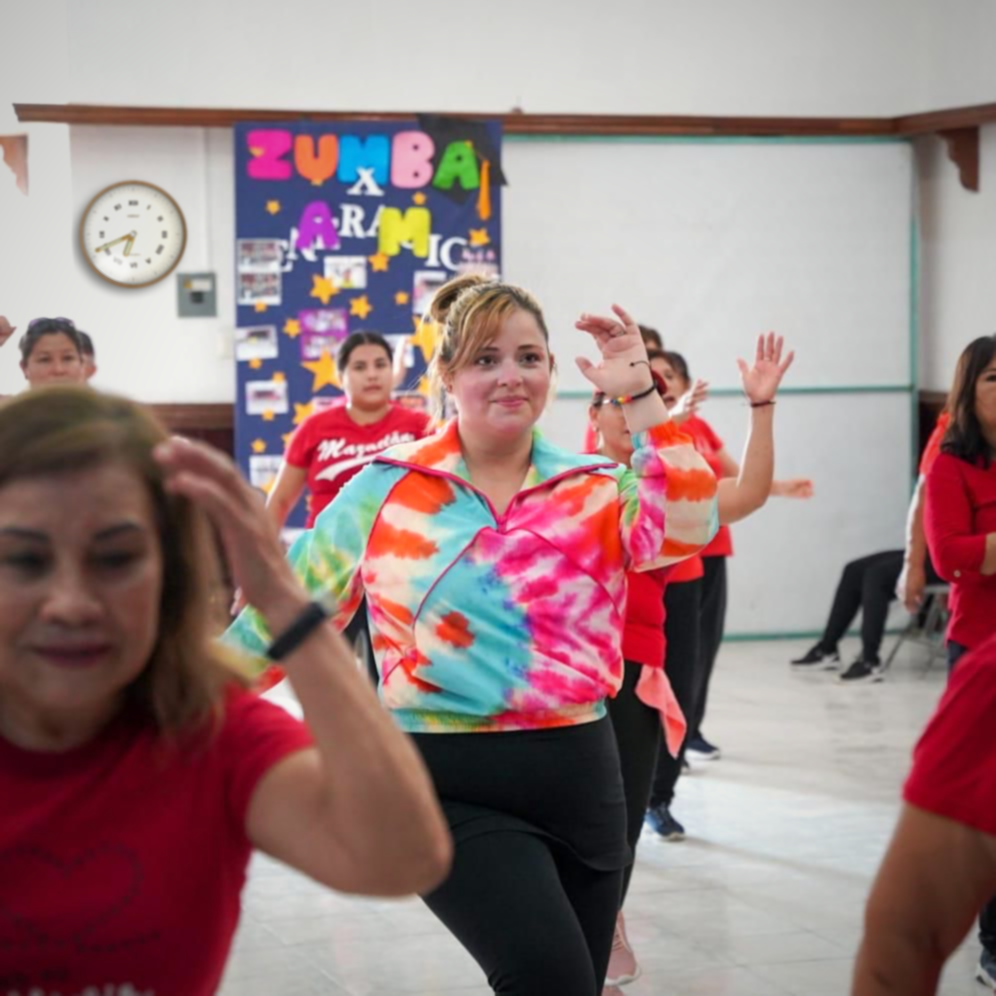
6:41
